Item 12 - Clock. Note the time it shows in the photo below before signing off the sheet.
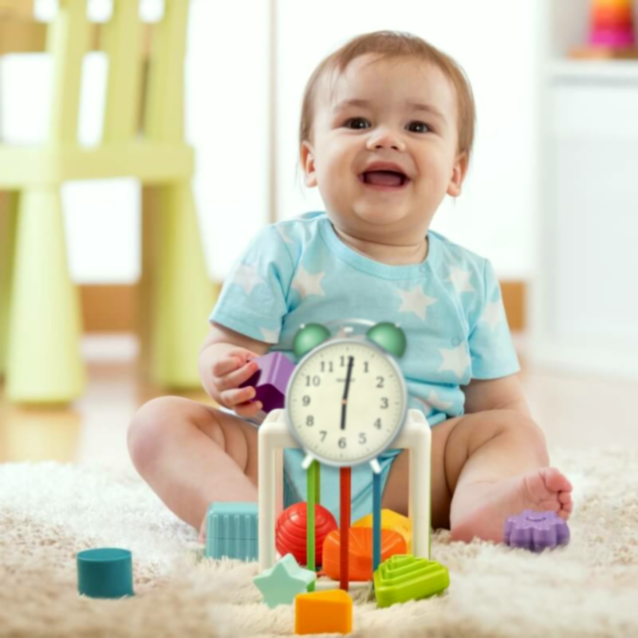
6:01
